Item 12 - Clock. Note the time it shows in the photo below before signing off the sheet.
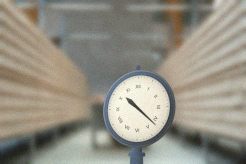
10:22
